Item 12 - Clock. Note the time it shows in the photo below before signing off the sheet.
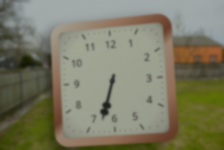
6:33
